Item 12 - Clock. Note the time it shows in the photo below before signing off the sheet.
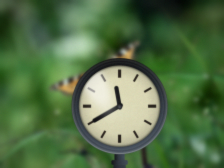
11:40
